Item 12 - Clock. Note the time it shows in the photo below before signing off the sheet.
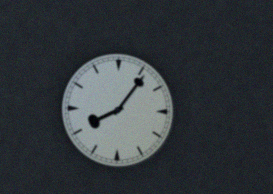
8:06
